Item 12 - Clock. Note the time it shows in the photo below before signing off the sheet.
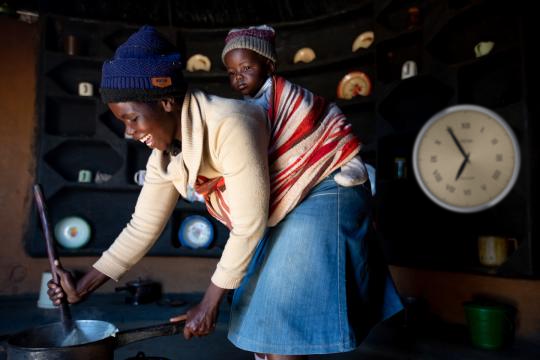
6:55
